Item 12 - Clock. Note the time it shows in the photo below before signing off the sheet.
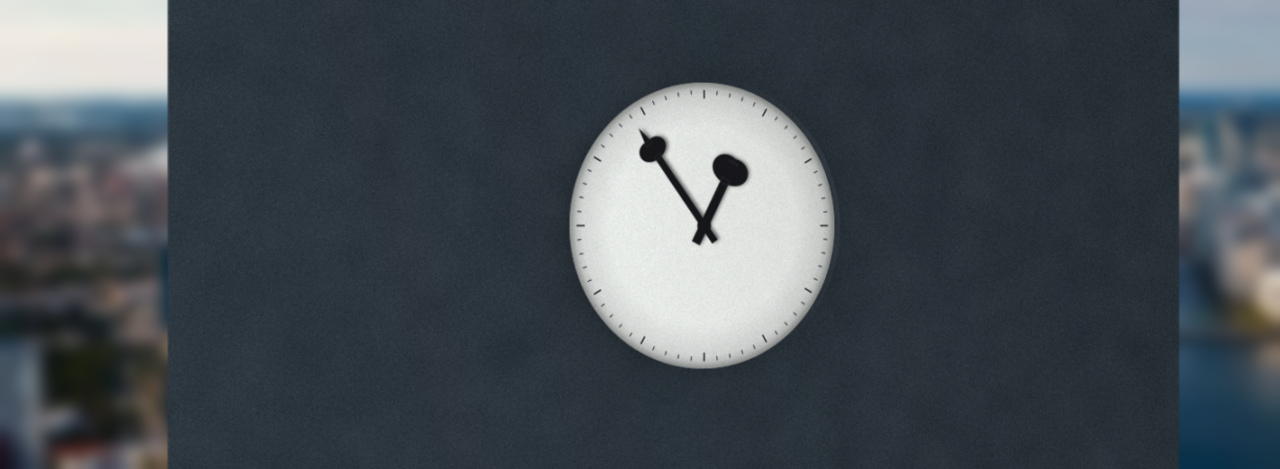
12:54
